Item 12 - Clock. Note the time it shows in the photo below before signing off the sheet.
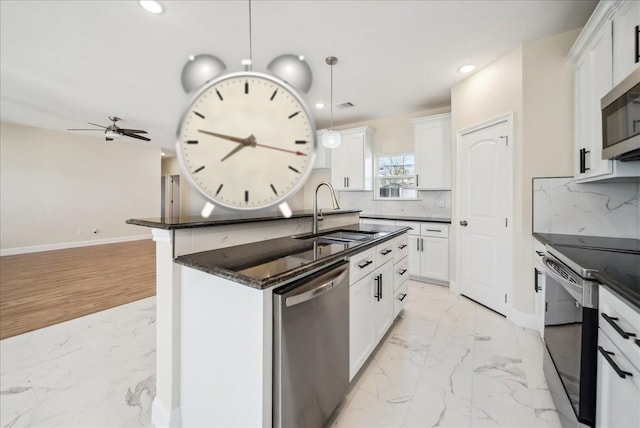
7:47:17
